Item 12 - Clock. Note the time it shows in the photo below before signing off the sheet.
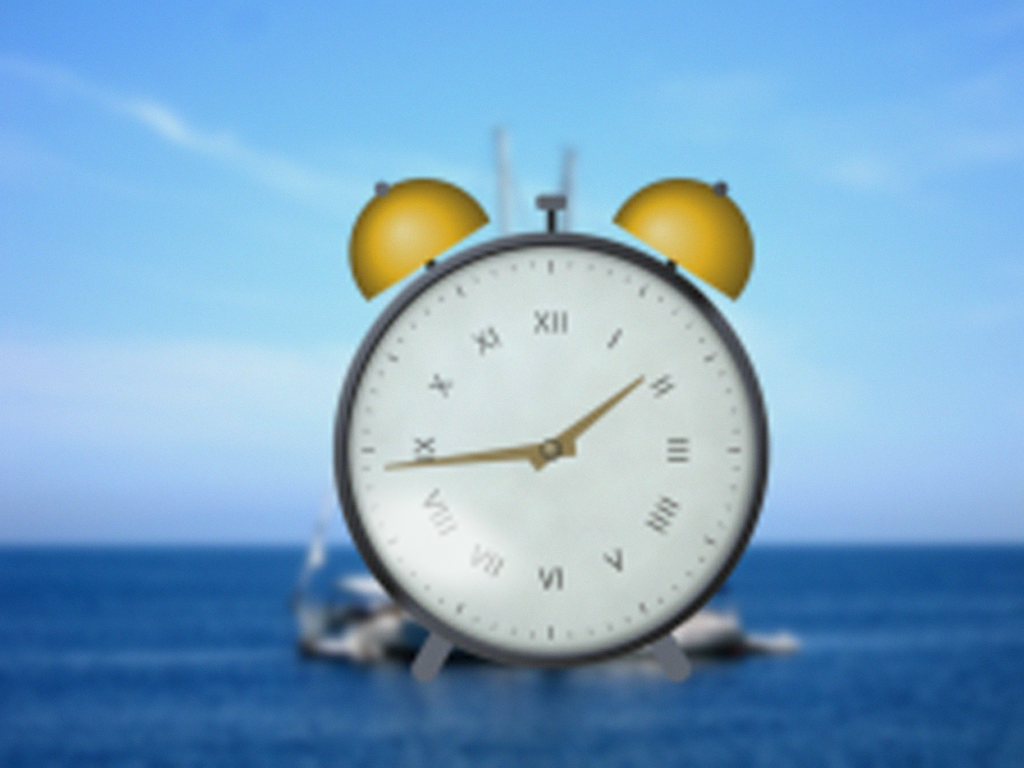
1:44
